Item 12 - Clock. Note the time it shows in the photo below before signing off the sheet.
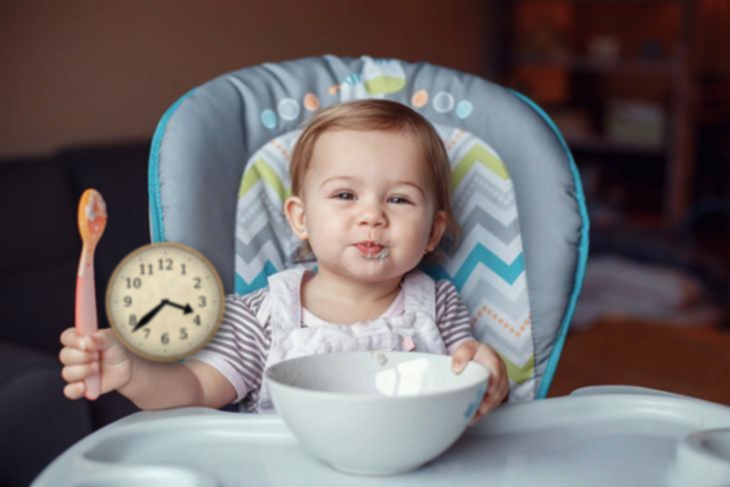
3:38
